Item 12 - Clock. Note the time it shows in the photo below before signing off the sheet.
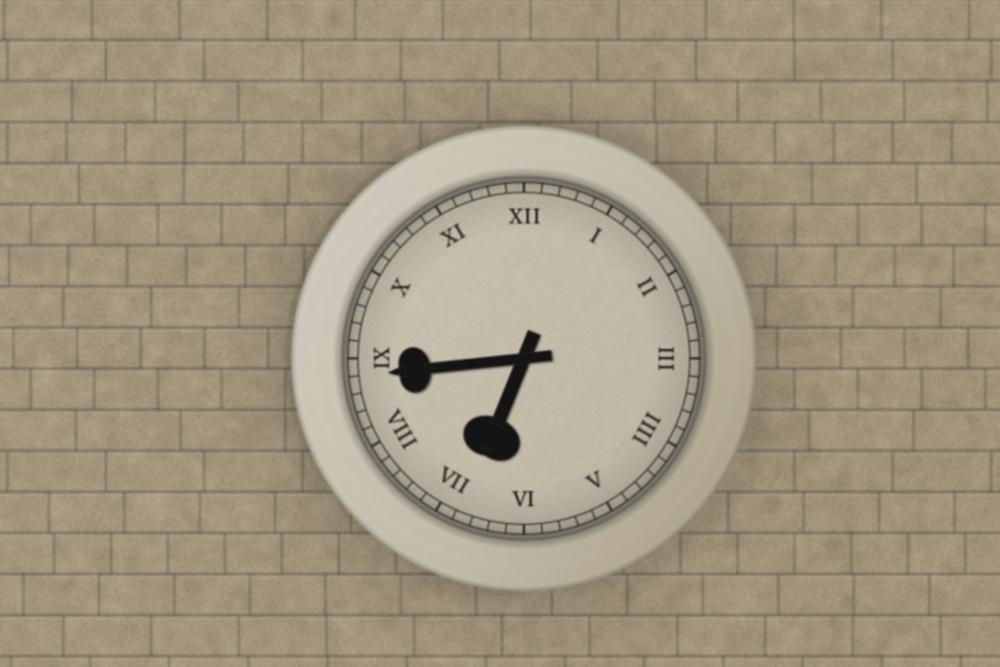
6:44
